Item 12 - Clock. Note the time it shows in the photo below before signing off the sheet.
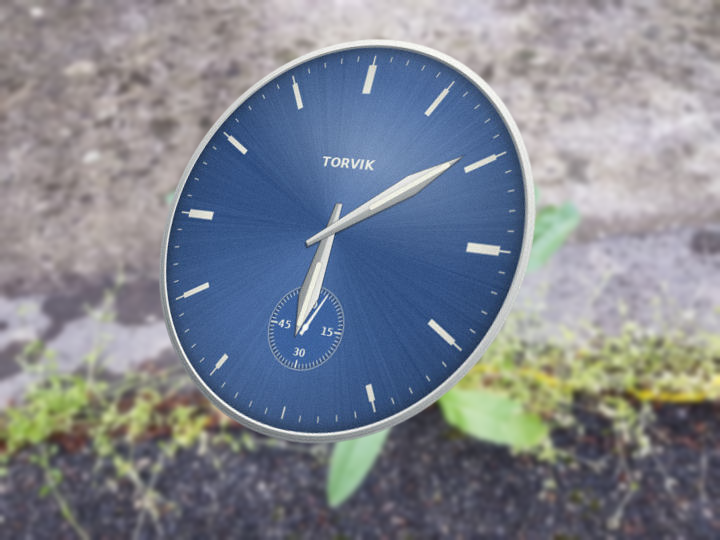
6:09:04
